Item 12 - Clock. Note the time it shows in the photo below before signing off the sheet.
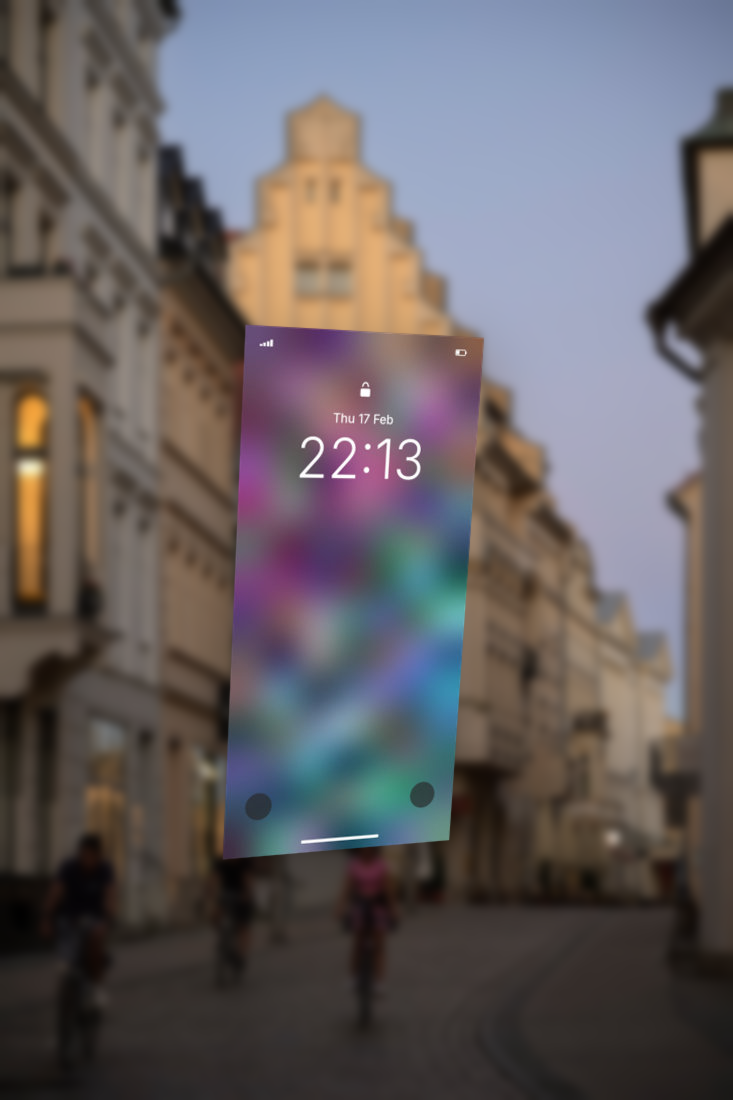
22:13
